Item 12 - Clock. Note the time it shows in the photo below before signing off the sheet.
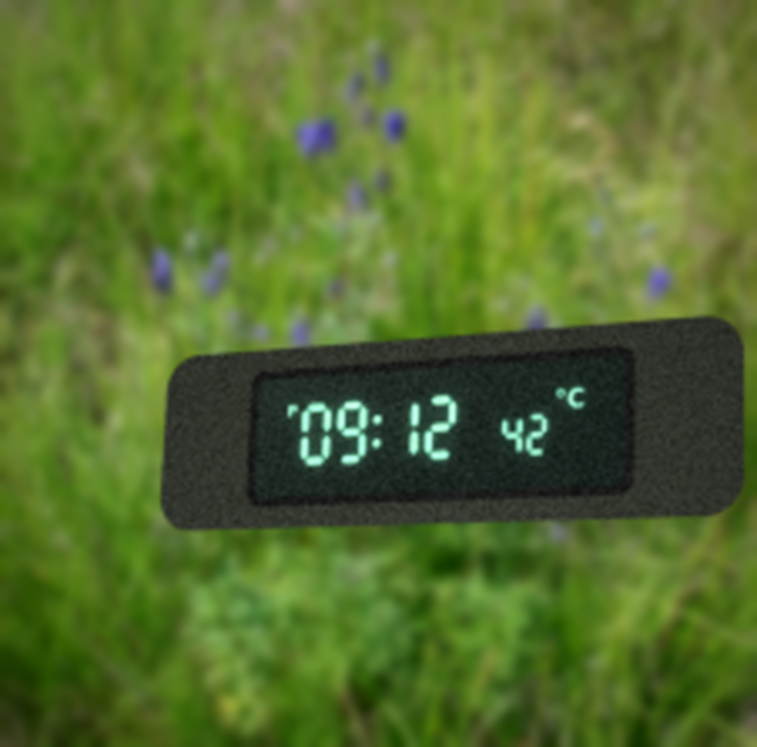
9:12
